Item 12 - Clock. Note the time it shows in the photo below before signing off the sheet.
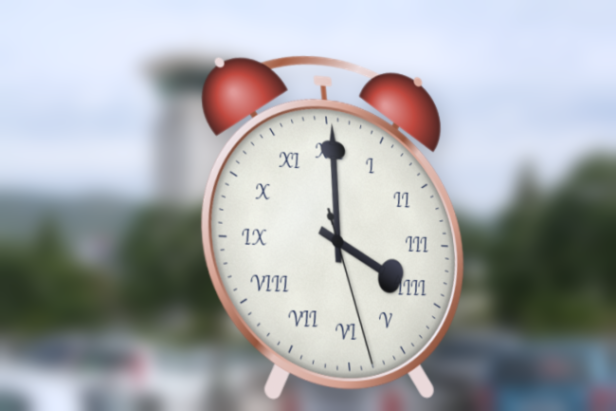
4:00:28
